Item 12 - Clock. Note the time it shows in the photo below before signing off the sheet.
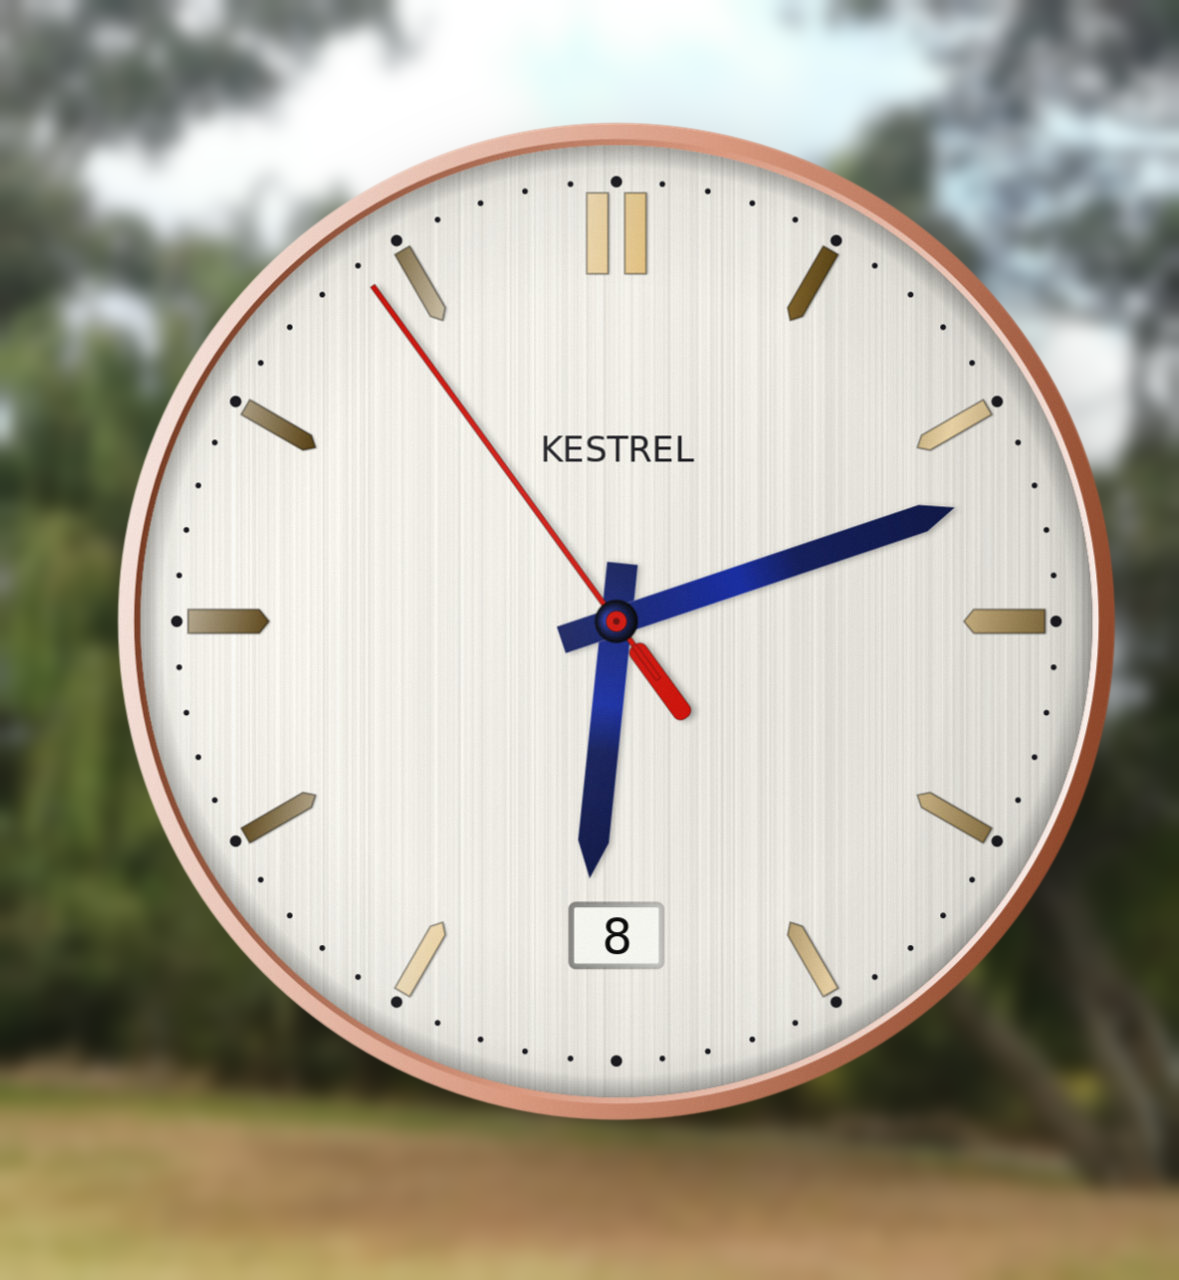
6:11:54
